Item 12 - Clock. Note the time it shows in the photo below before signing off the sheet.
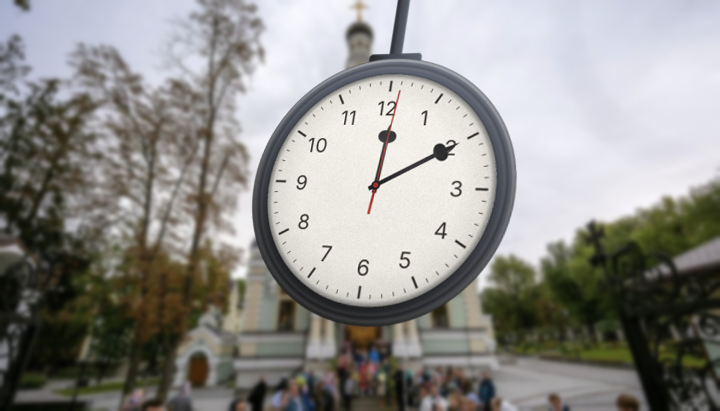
12:10:01
